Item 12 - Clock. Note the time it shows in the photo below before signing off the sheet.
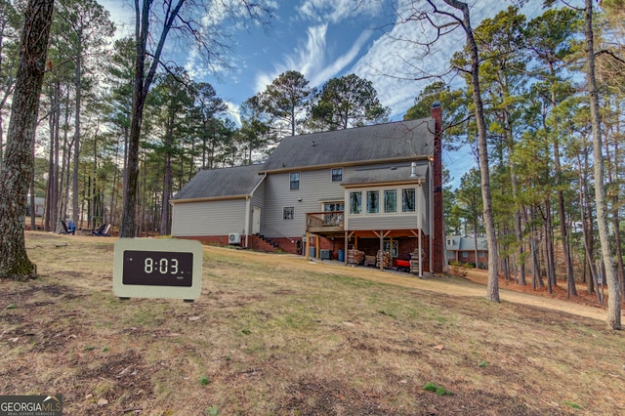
8:03
